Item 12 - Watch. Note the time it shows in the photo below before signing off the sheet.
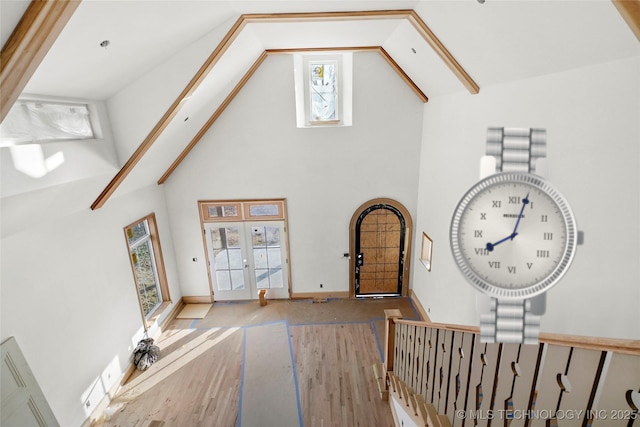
8:03
